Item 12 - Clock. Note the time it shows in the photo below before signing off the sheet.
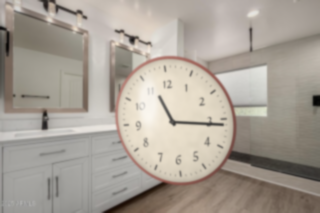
11:16
